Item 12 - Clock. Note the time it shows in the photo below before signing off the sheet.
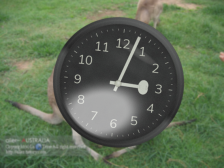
3:03
